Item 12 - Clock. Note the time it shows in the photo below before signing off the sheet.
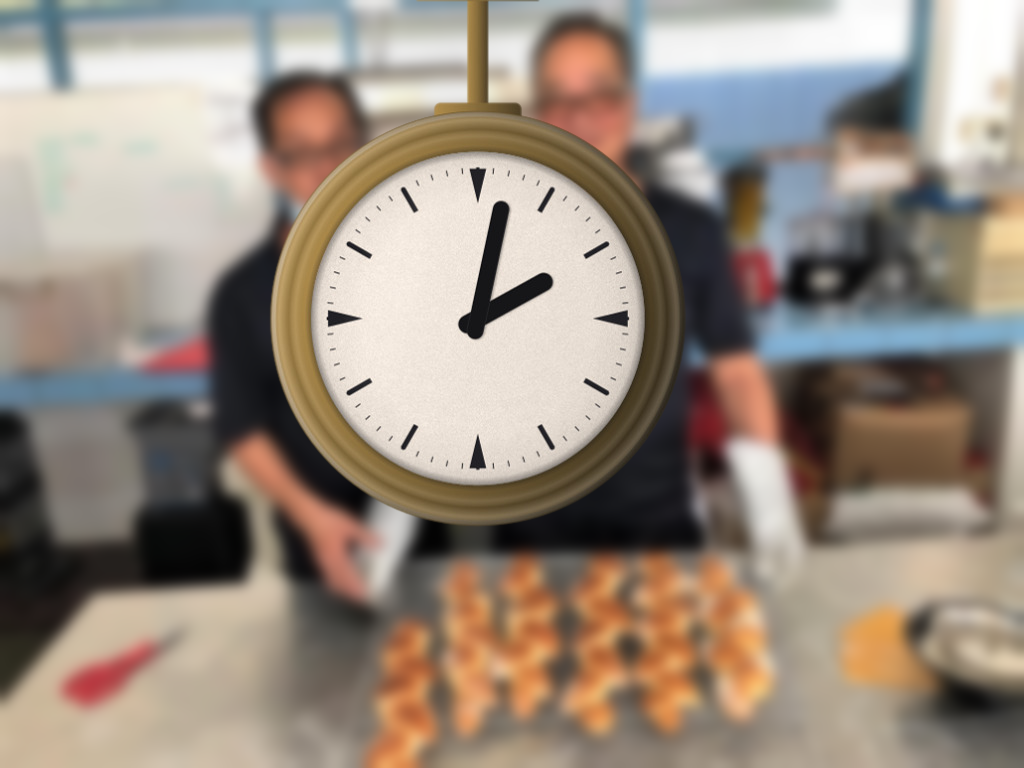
2:02
